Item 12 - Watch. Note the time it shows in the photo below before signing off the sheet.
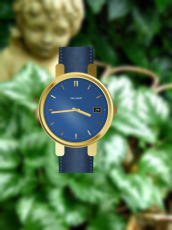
3:44
